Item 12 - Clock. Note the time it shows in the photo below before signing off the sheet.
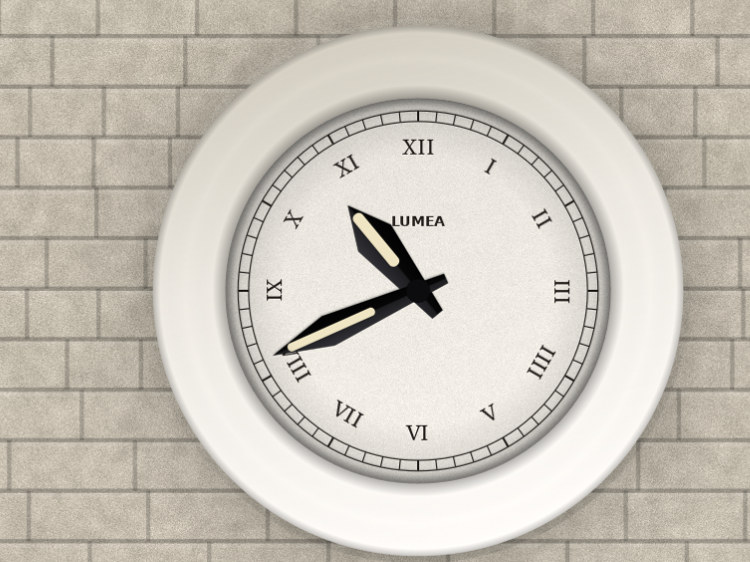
10:41
